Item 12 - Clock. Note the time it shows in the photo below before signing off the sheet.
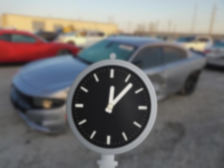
12:07
